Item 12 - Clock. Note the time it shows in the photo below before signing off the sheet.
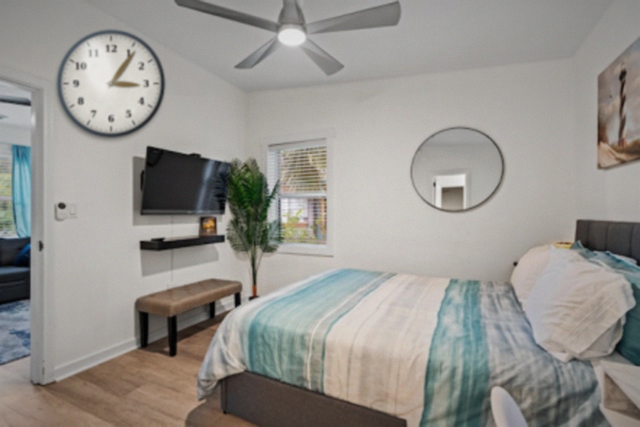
3:06
